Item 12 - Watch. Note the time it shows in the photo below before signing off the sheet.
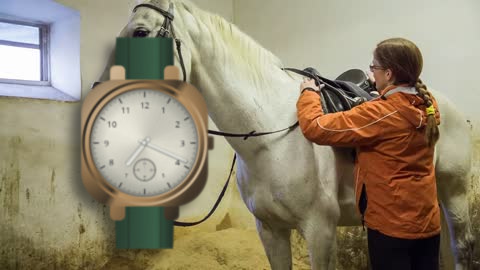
7:19
